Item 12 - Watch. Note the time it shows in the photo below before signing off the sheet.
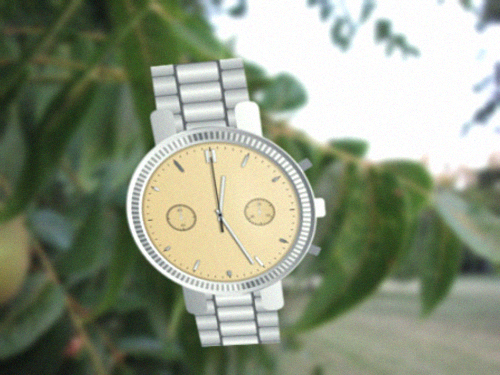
12:26
